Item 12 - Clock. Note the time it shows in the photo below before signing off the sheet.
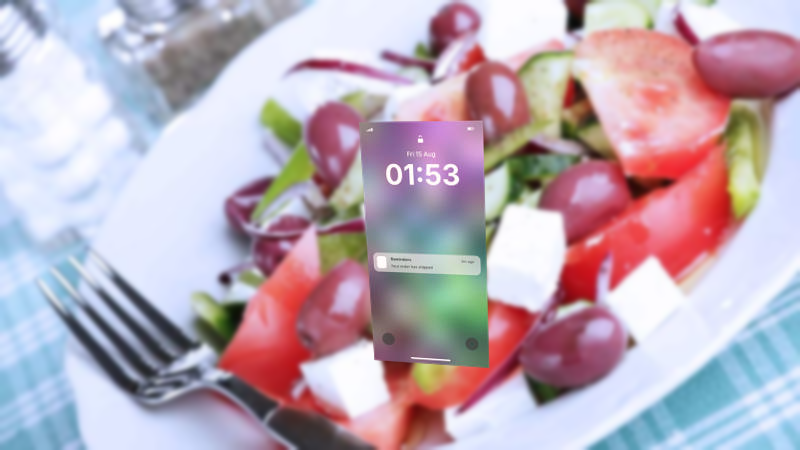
1:53
